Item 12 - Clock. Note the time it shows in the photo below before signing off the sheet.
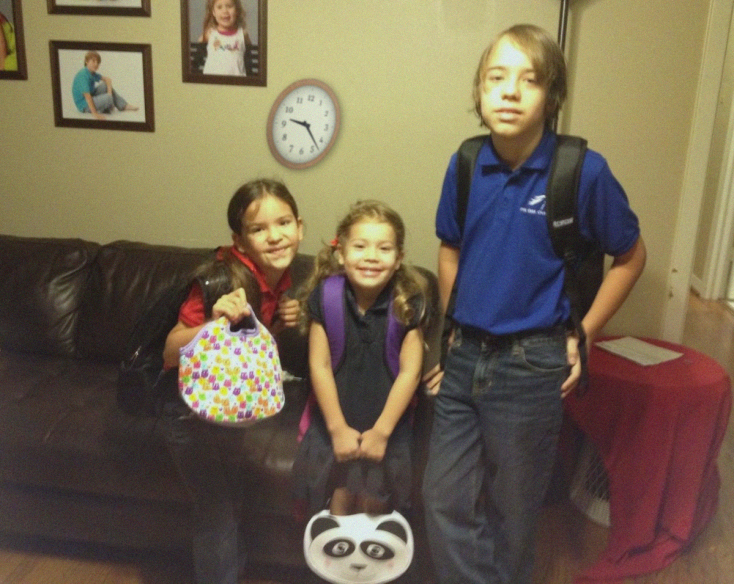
9:23
